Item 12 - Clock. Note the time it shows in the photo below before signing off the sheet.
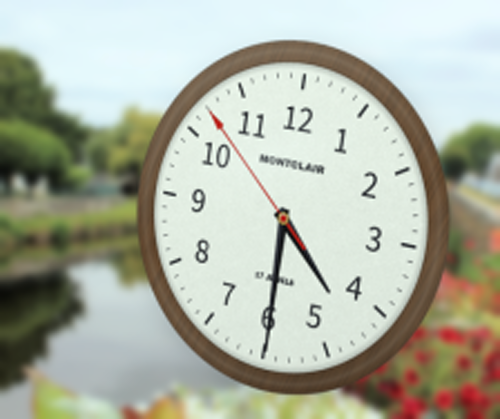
4:29:52
